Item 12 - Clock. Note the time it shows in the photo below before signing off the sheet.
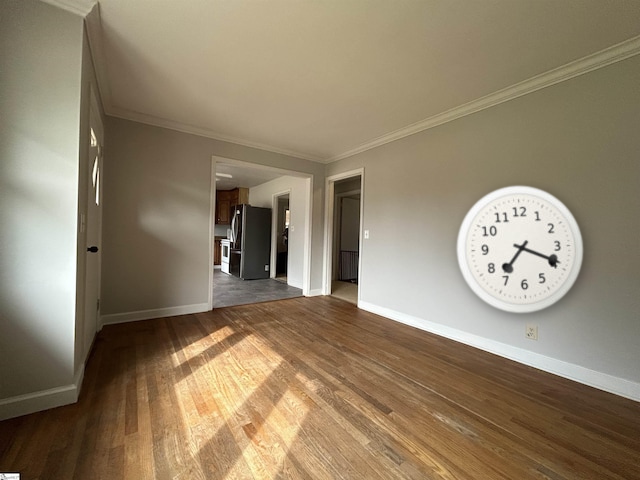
7:19
